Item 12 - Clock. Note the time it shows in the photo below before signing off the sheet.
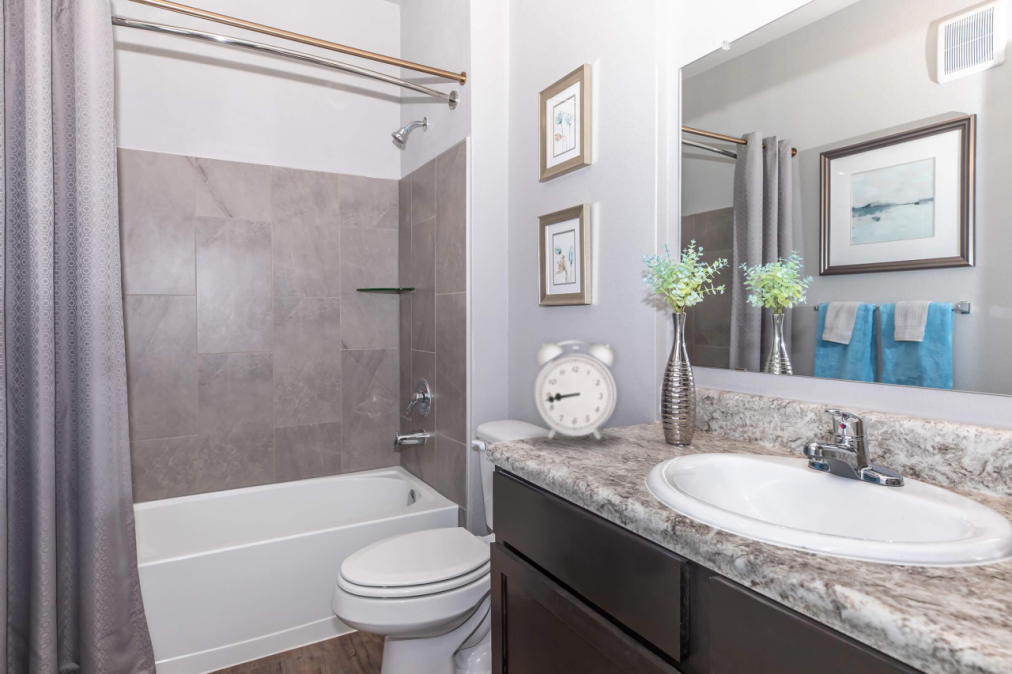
8:43
